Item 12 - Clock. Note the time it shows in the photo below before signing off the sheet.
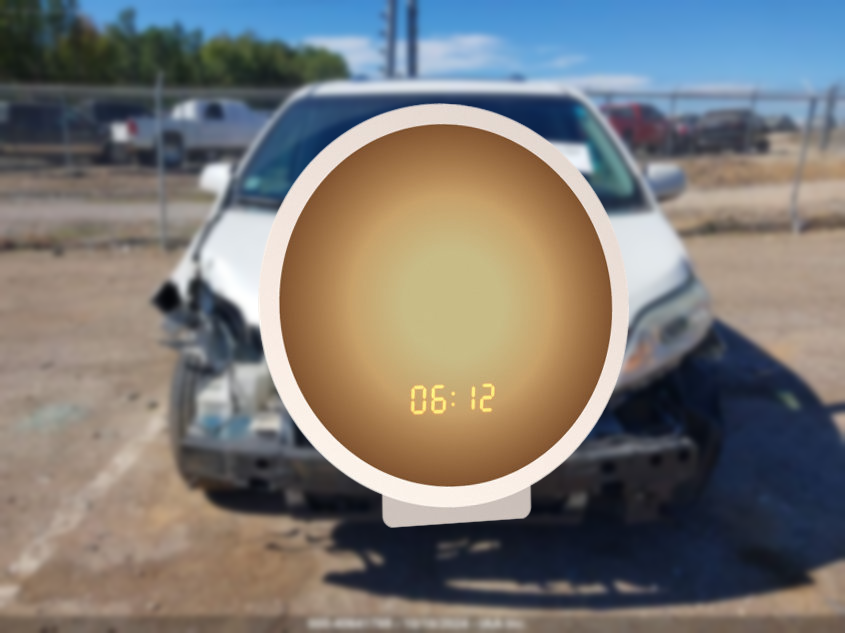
6:12
